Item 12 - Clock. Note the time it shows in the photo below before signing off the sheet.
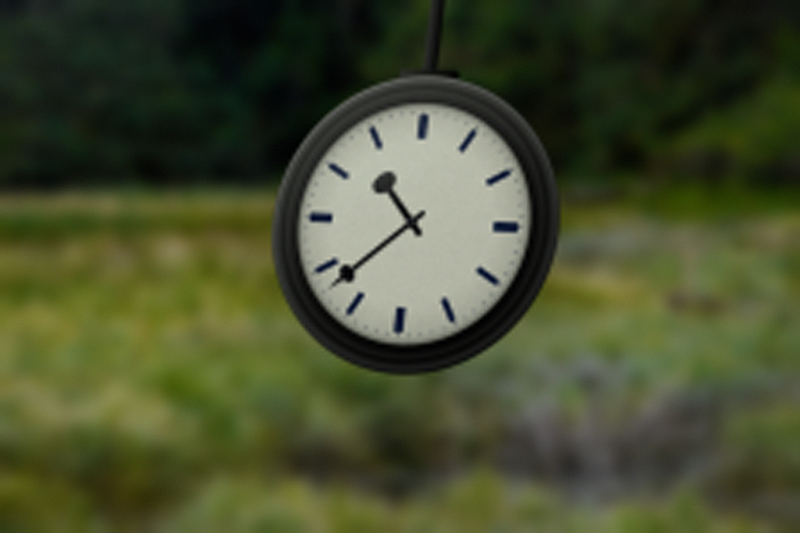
10:38
